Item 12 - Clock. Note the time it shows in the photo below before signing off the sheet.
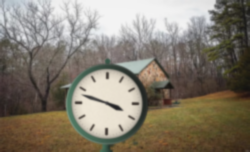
3:48
